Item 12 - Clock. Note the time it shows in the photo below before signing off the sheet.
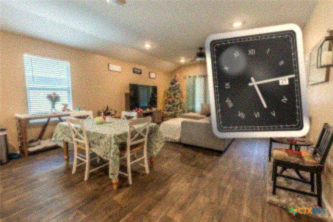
5:14
